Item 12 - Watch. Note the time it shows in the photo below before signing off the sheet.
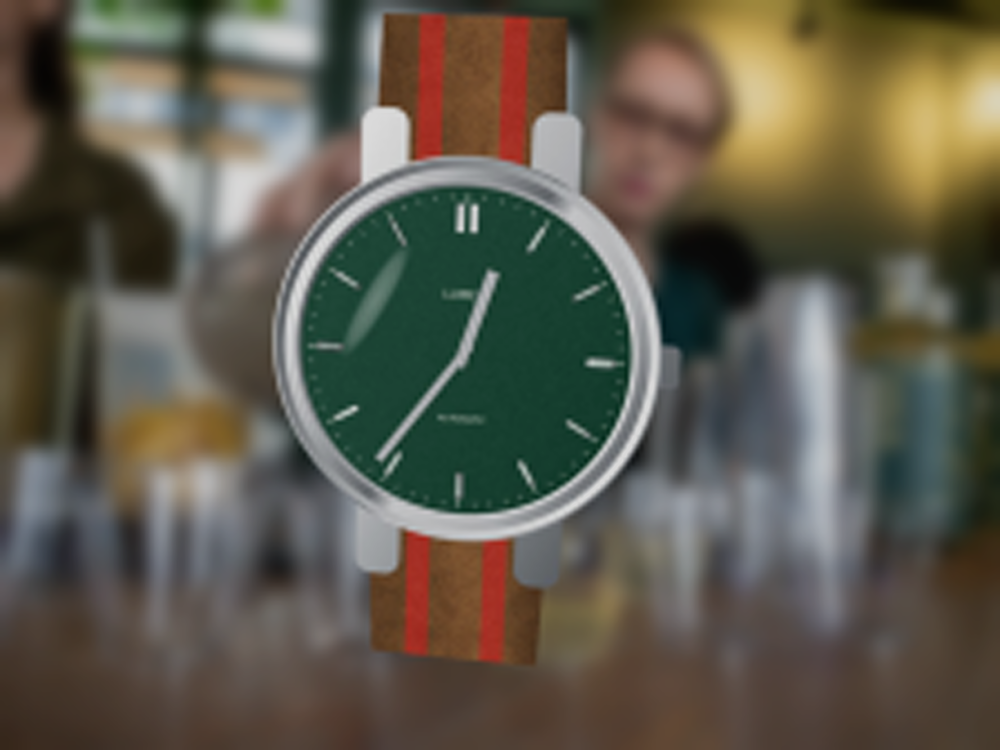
12:36
